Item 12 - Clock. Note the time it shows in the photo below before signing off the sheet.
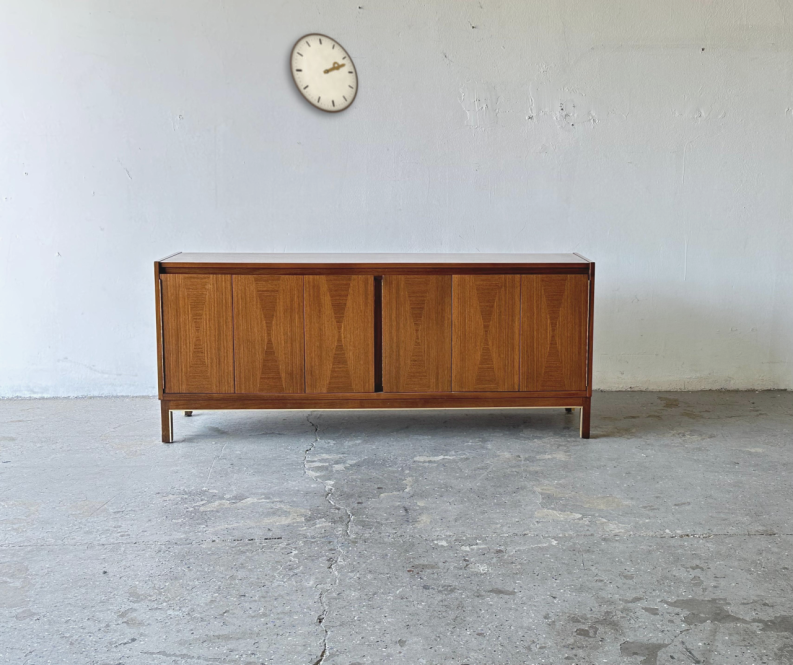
2:12
